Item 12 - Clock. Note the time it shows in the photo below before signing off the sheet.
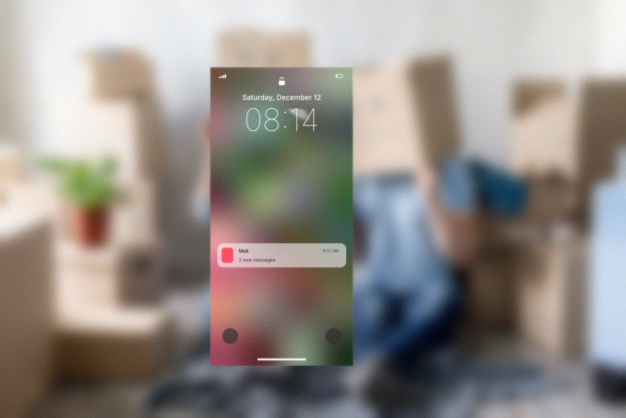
8:14
